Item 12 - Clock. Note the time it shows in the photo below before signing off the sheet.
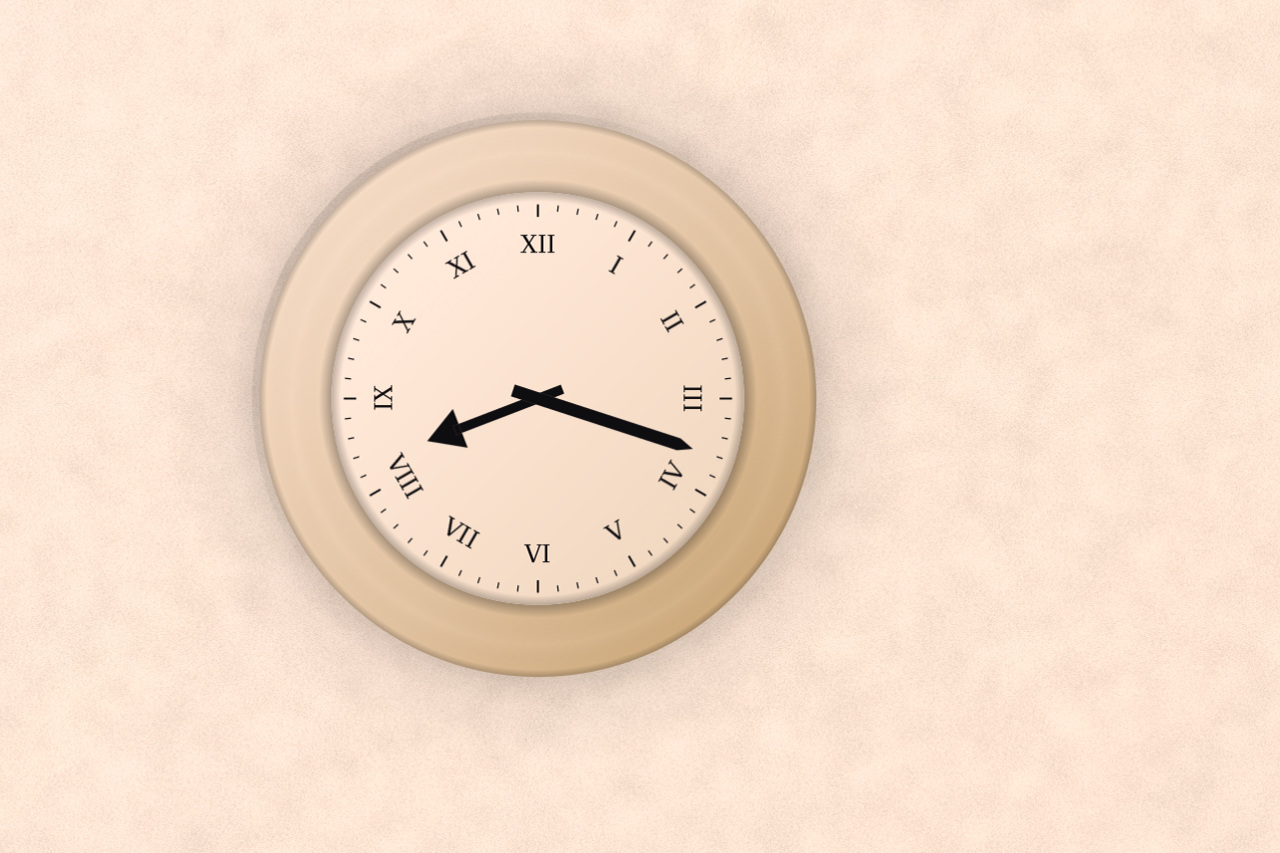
8:18
